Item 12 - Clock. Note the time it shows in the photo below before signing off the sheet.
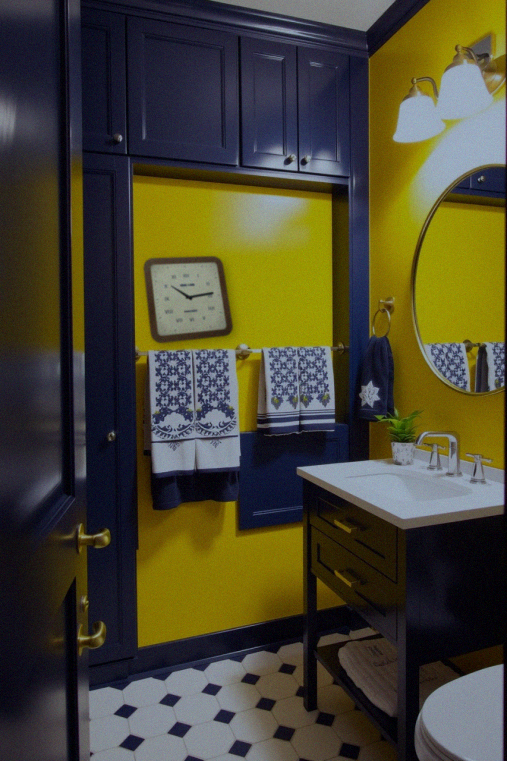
10:14
